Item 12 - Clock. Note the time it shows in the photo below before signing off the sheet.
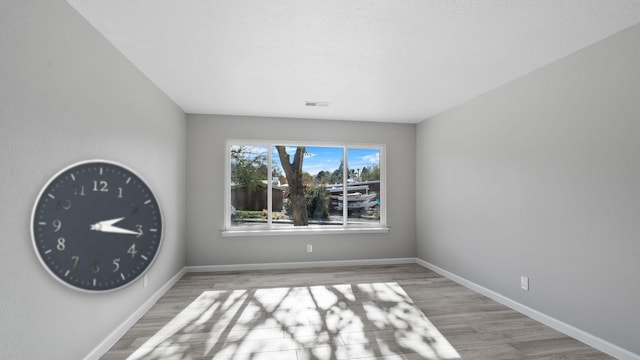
2:16
